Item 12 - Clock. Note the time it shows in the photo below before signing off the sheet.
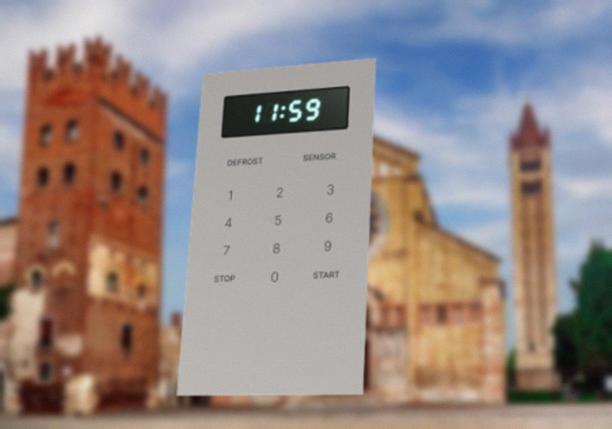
11:59
